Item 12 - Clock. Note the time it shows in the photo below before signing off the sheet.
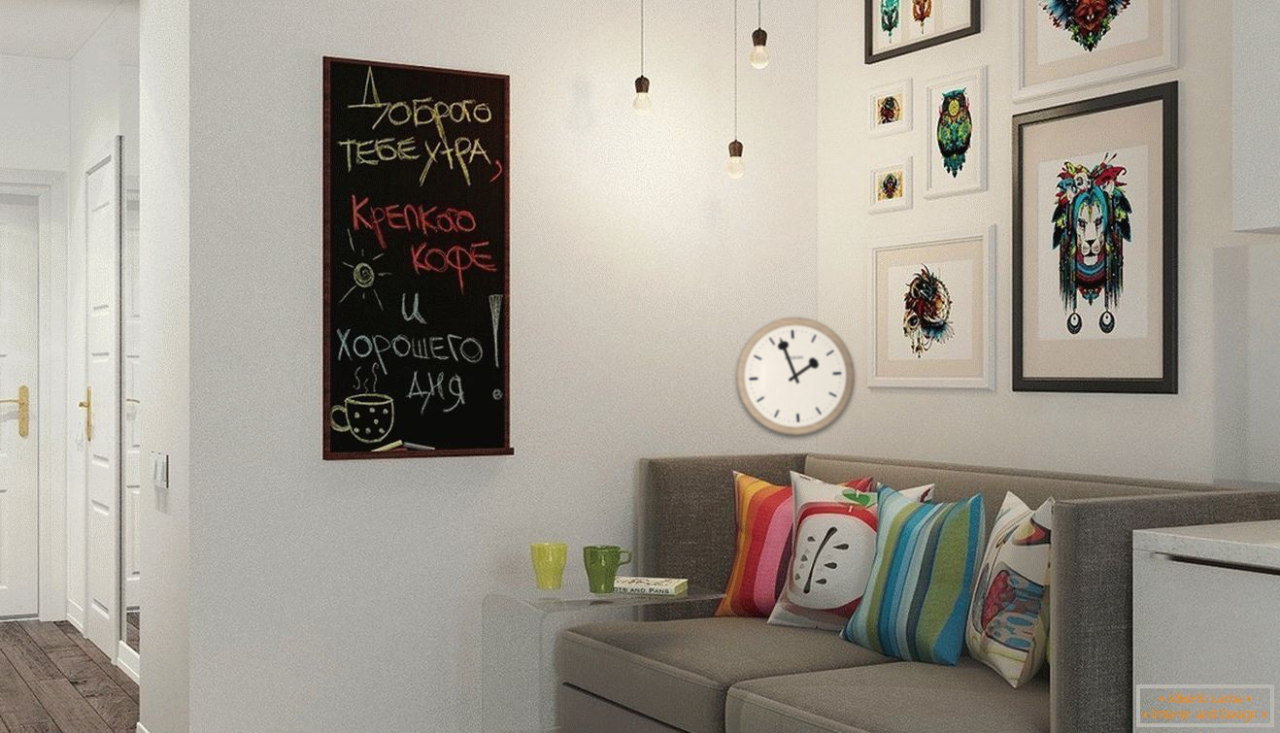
1:57
